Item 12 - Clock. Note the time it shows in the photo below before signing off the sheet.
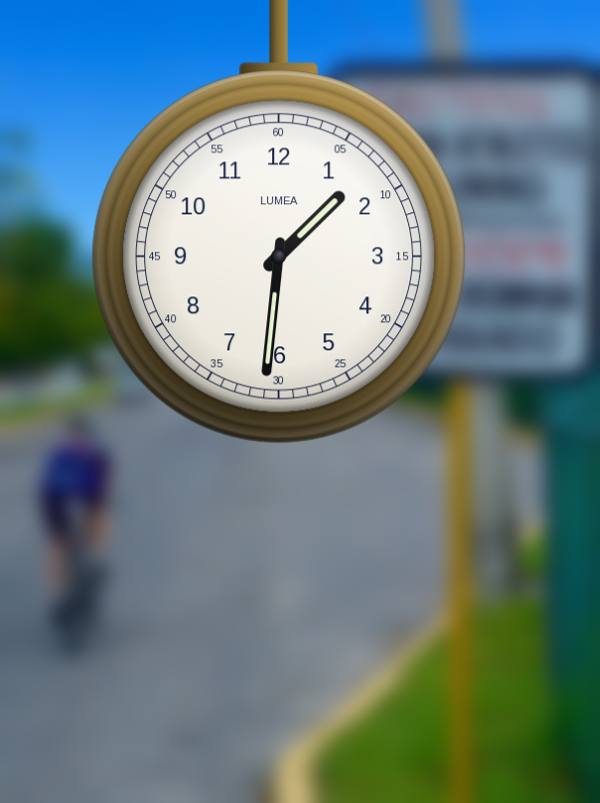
1:31
